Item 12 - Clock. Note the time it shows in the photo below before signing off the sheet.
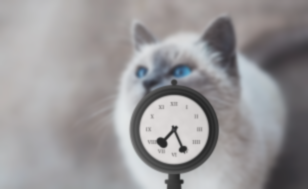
7:26
